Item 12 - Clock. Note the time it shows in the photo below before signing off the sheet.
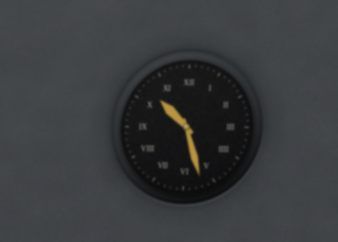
10:27
